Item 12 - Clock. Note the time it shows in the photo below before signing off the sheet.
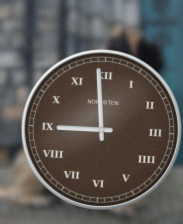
8:59
